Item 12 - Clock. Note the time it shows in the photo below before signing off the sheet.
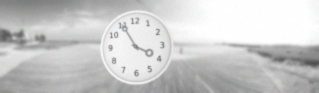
3:55
